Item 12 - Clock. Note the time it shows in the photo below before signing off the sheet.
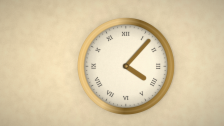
4:07
